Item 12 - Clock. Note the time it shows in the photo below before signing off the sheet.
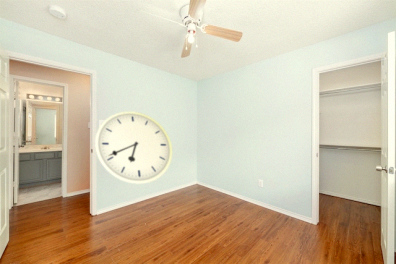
6:41
